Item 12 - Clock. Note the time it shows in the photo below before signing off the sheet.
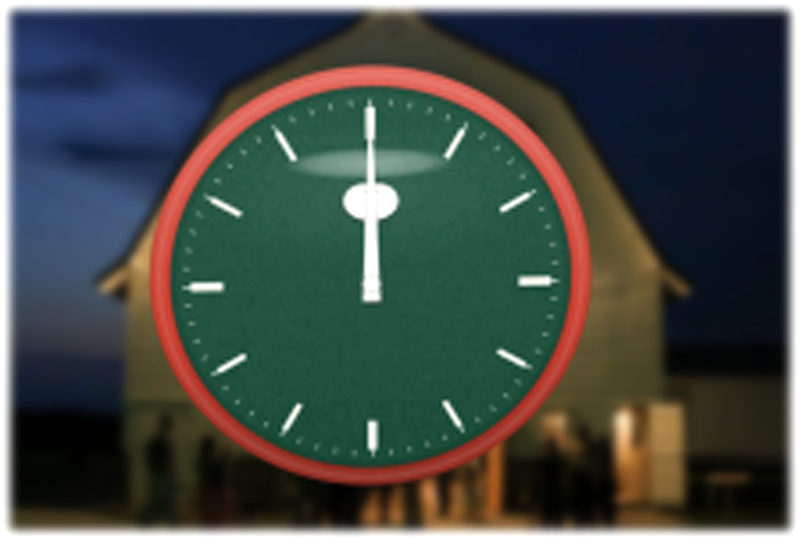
12:00
